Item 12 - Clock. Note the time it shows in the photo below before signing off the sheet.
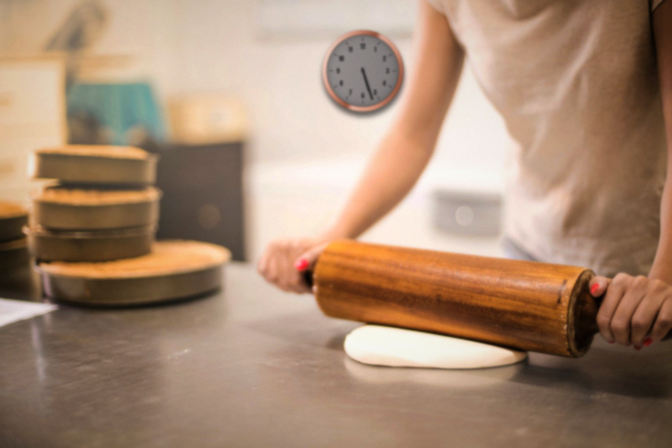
5:27
